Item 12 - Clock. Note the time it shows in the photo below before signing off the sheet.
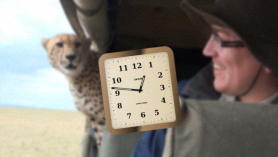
12:47
